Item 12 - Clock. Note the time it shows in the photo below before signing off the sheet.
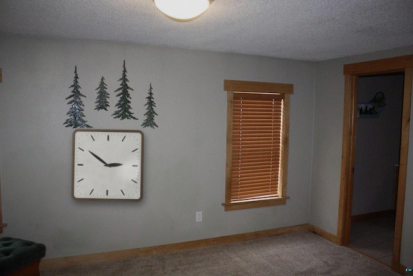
2:51
